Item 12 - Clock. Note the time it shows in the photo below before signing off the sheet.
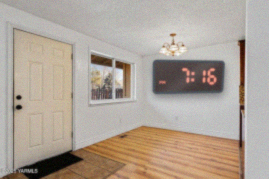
7:16
